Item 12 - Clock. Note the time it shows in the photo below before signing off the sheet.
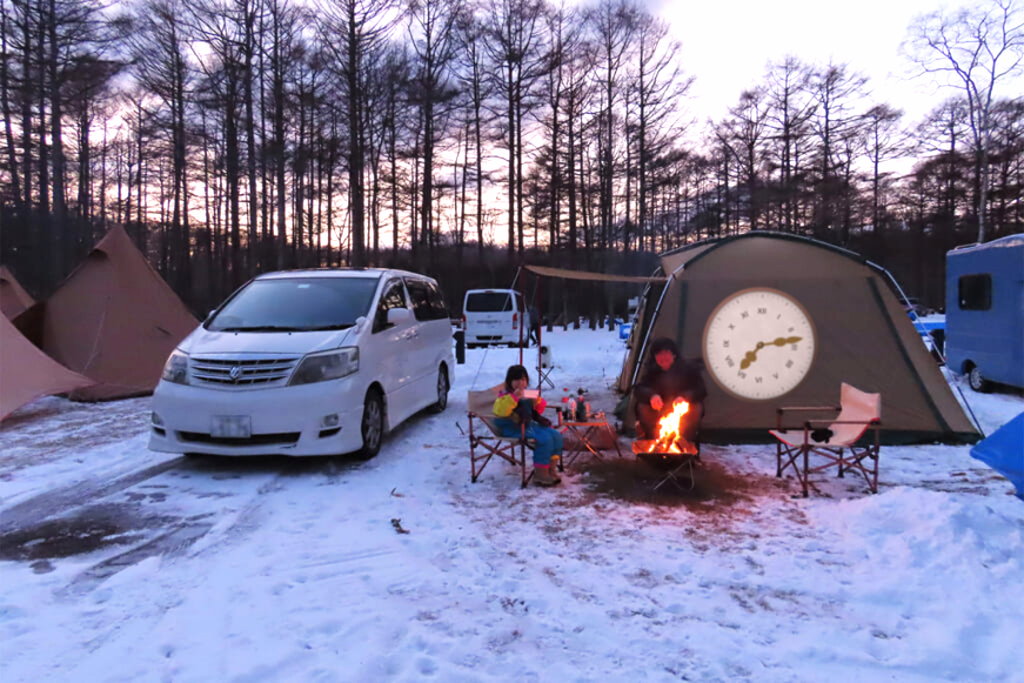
7:13
